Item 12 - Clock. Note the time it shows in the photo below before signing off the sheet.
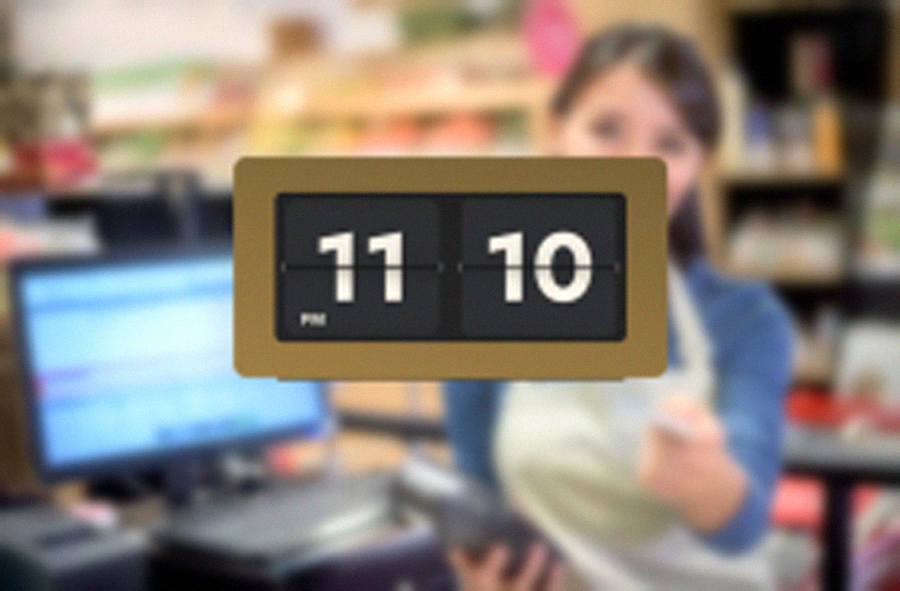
11:10
